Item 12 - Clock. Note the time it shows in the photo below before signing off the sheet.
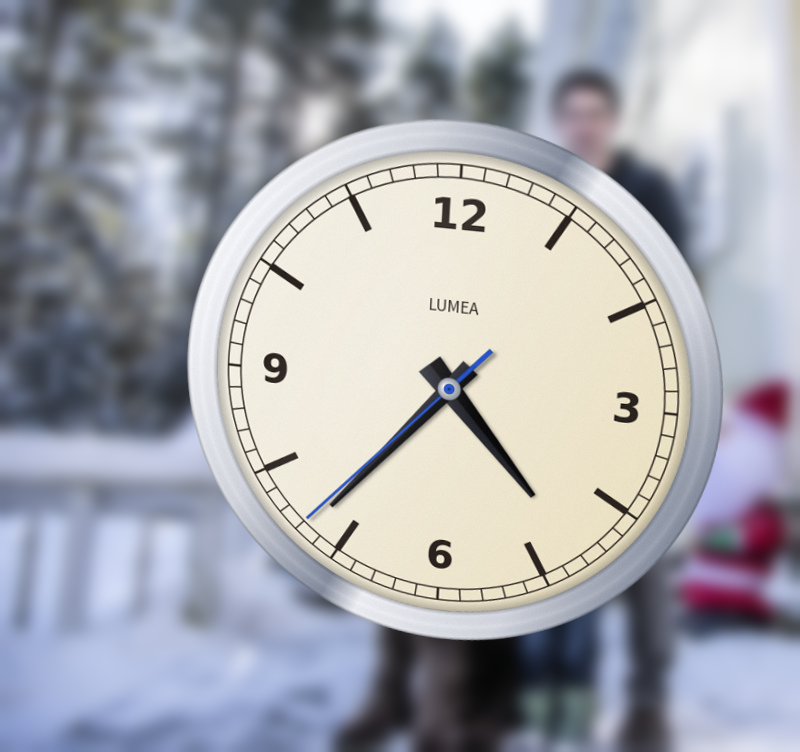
4:36:37
